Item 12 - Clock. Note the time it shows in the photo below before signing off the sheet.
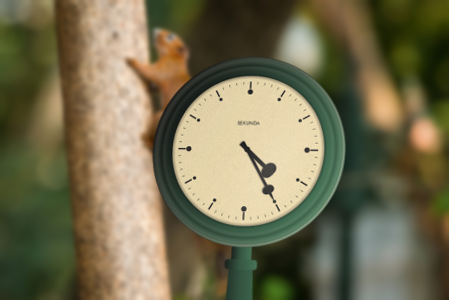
4:25
